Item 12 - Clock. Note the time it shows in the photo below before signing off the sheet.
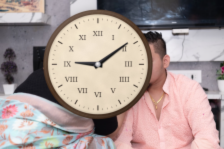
9:09
